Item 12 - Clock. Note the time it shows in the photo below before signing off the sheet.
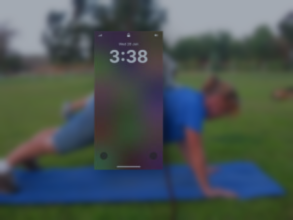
3:38
